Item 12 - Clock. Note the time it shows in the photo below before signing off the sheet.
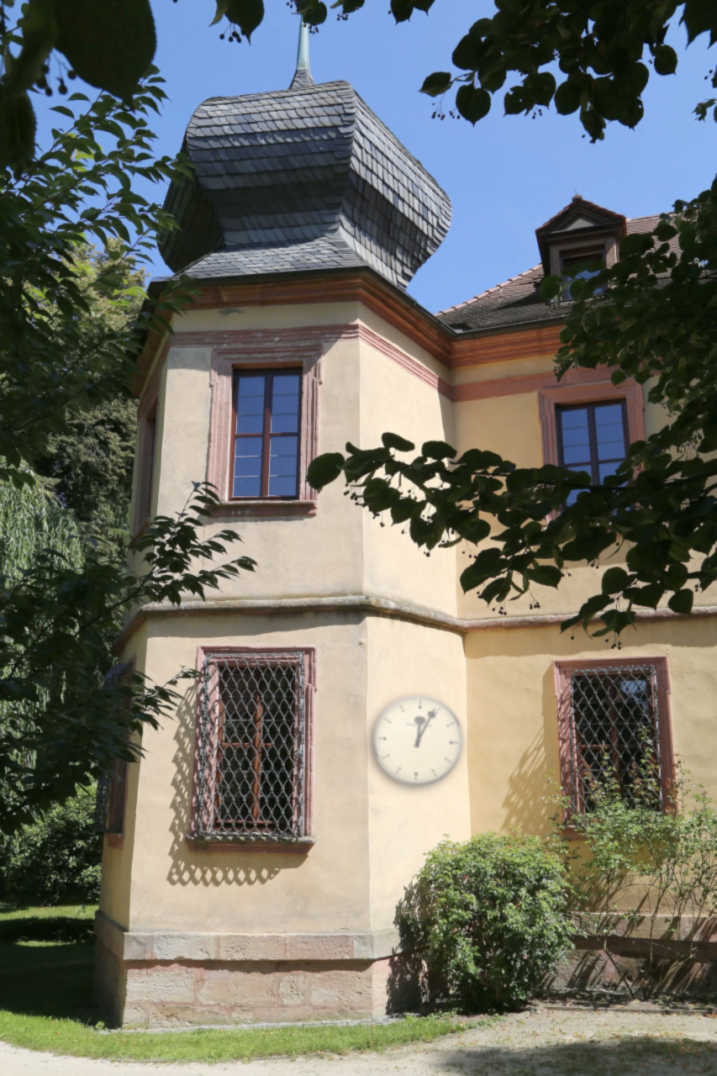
12:04
